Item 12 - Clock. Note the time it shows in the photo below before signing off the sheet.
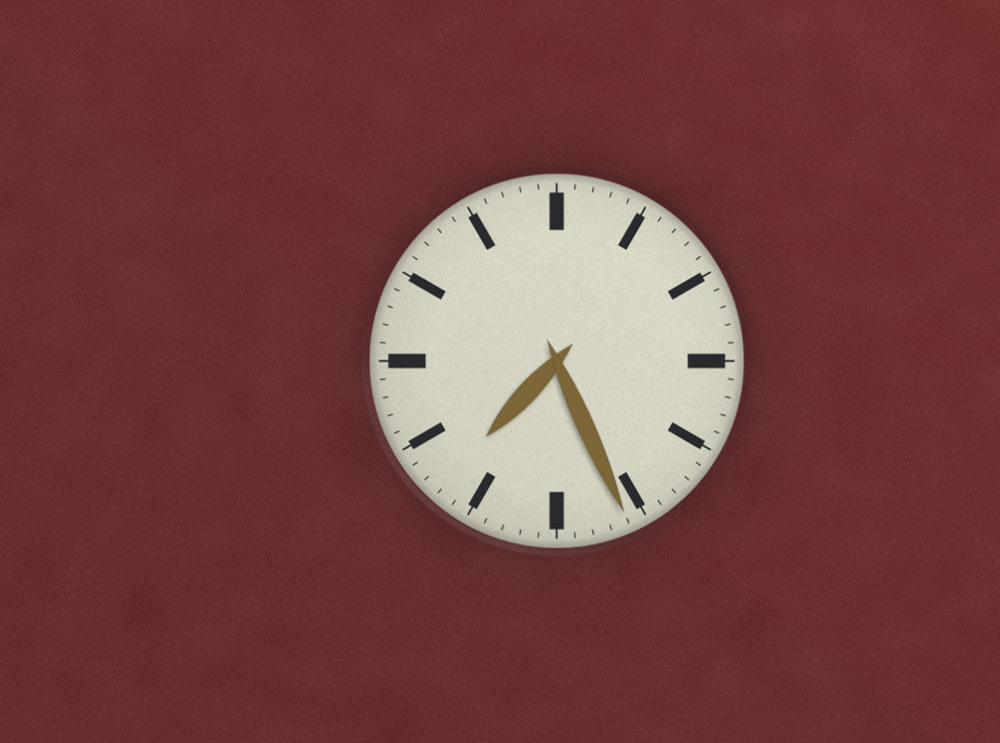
7:26
